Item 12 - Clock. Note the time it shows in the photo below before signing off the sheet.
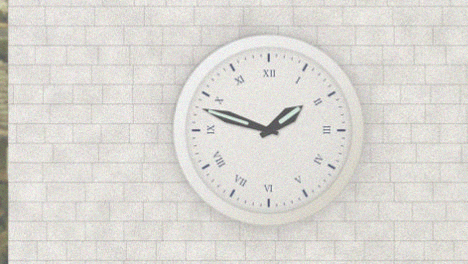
1:48
